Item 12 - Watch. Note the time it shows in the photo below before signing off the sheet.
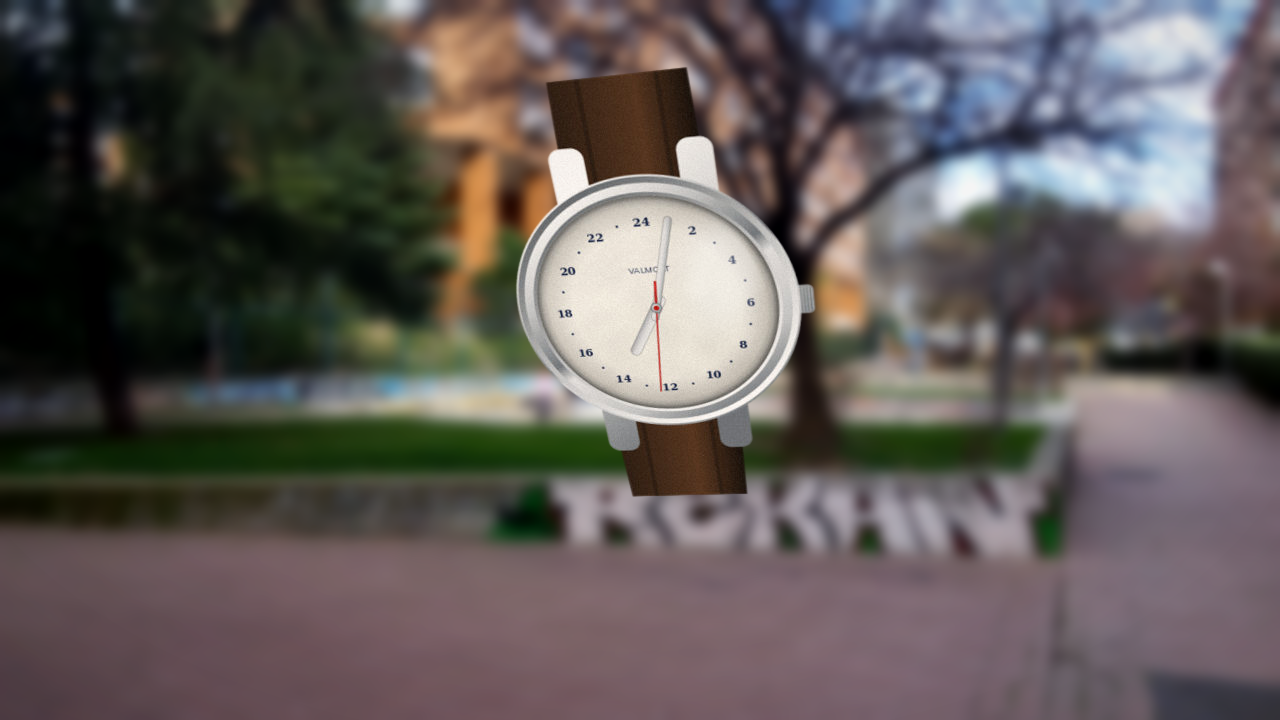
14:02:31
